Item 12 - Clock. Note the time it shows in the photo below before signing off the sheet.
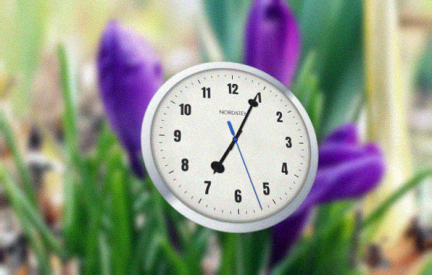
7:04:27
